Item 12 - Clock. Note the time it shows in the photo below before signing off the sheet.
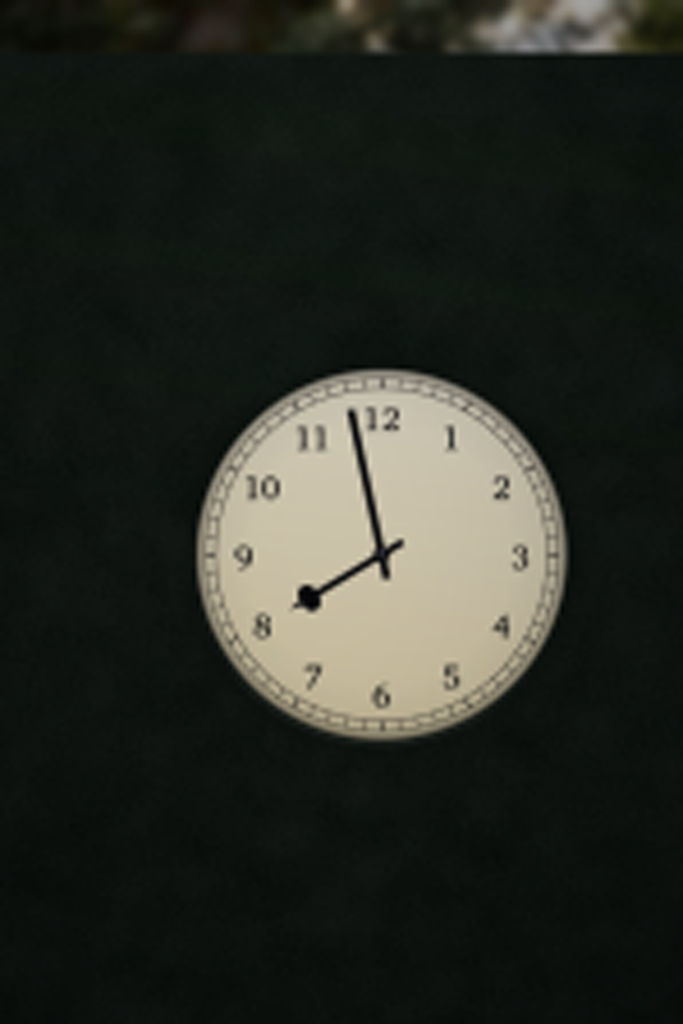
7:58
